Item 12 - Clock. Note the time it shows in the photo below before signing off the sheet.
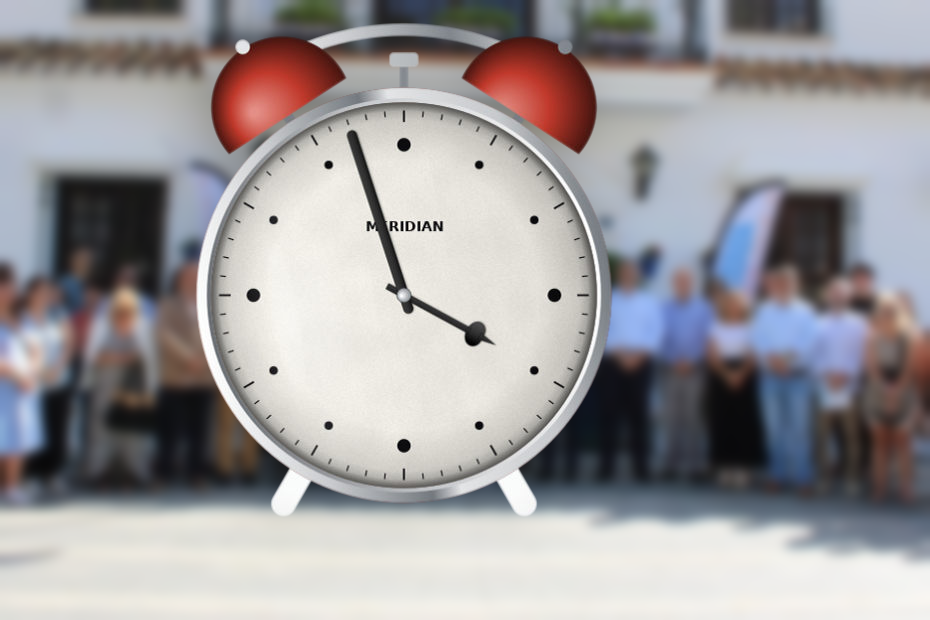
3:57
